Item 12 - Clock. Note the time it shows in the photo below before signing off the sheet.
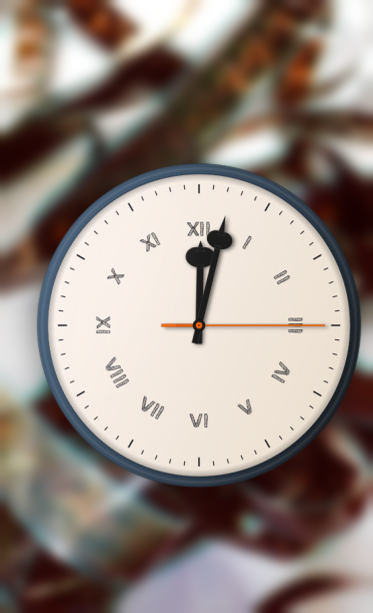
12:02:15
